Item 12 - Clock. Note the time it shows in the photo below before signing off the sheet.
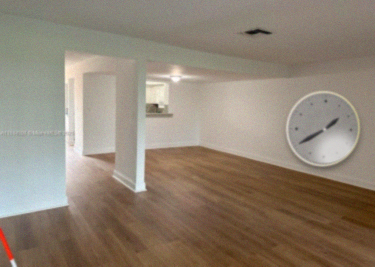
1:40
